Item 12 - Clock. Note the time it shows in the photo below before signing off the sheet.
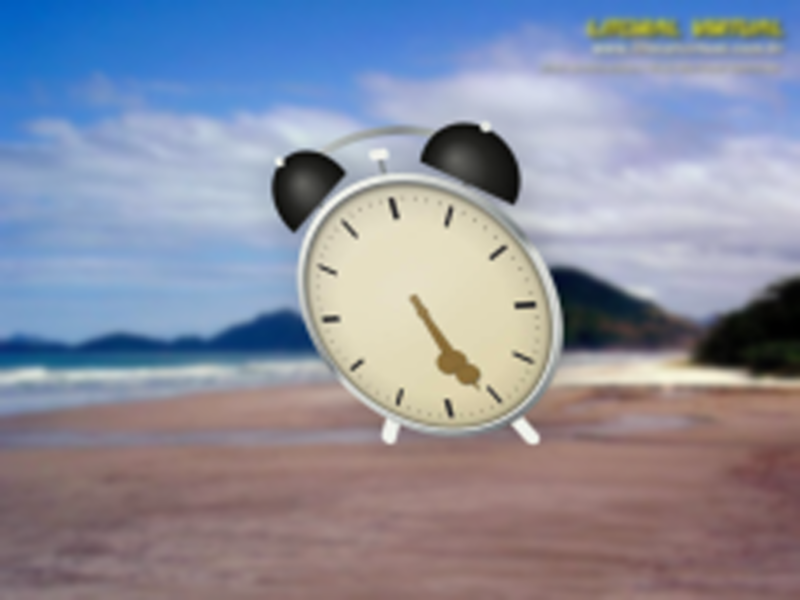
5:26
